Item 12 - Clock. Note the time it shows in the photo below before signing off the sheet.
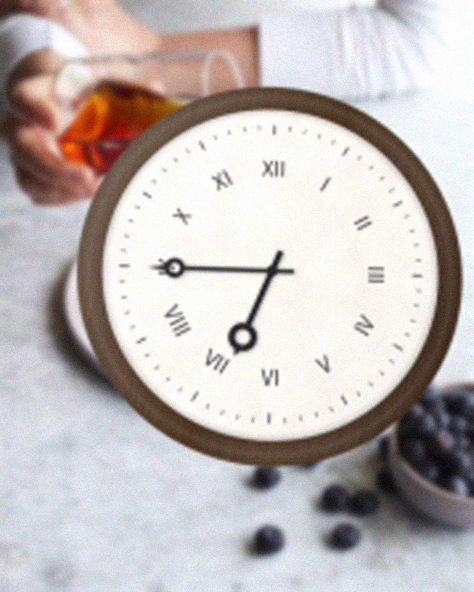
6:45
